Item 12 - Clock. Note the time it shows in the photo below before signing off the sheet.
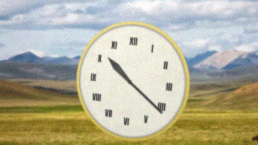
10:21
